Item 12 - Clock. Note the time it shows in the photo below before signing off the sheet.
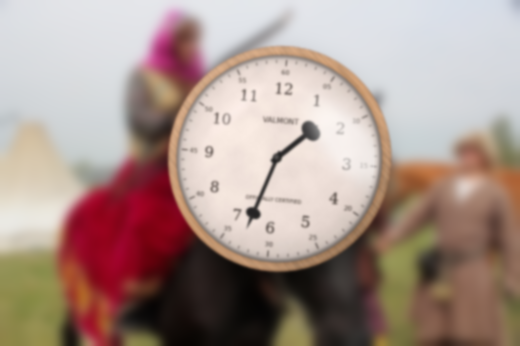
1:33
